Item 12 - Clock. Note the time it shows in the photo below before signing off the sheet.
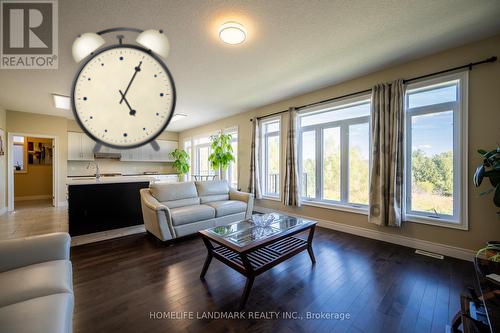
5:05
